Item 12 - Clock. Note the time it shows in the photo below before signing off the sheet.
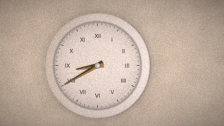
8:40
